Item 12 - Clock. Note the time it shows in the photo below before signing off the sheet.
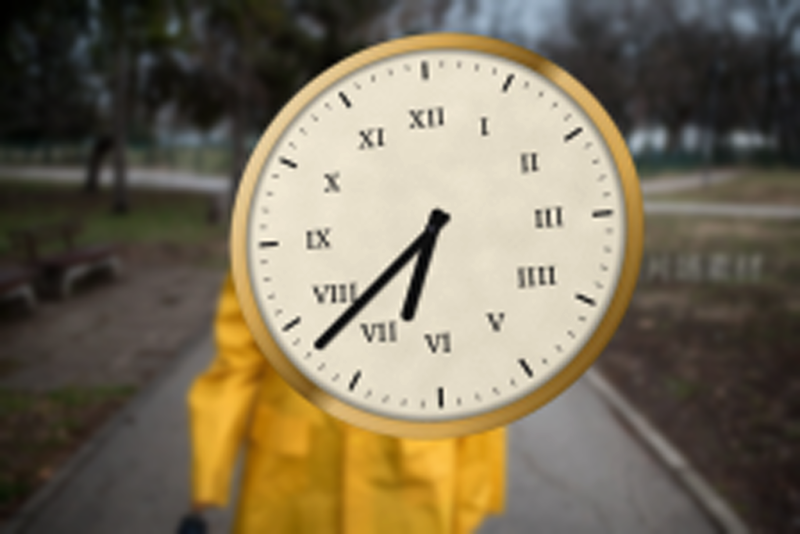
6:38
